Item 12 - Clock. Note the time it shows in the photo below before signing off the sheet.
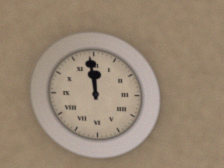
11:59
